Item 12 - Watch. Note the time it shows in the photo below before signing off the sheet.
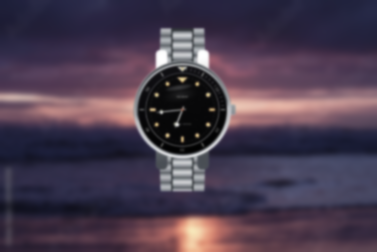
6:44
